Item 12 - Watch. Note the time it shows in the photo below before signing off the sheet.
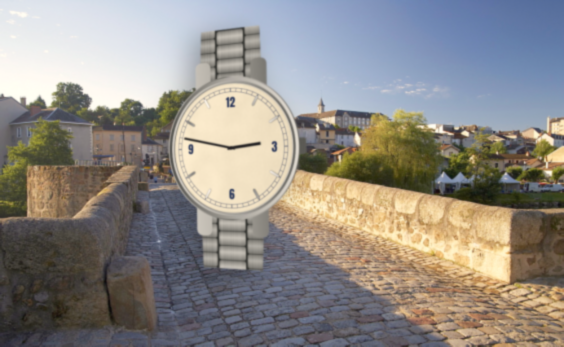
2:47
